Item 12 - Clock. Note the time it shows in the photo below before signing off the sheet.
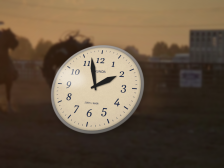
1:57
